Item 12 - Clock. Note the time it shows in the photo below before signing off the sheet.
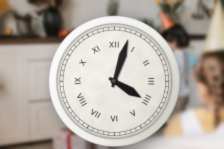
4:03
